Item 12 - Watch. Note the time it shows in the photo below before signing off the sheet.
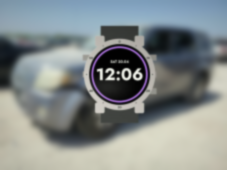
12:06
